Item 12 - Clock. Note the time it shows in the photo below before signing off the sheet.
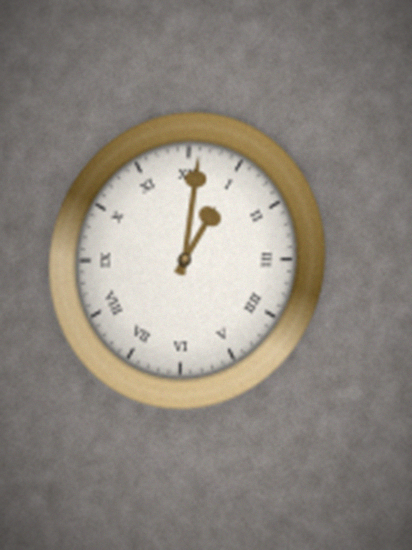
1:01
